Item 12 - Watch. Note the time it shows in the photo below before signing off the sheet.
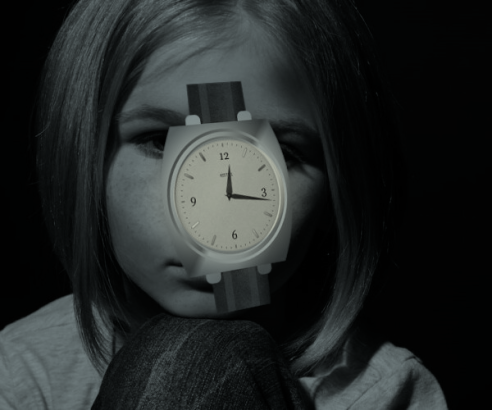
12:17
